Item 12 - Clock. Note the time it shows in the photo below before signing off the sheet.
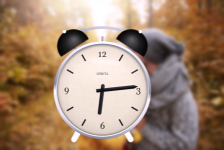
6:14
